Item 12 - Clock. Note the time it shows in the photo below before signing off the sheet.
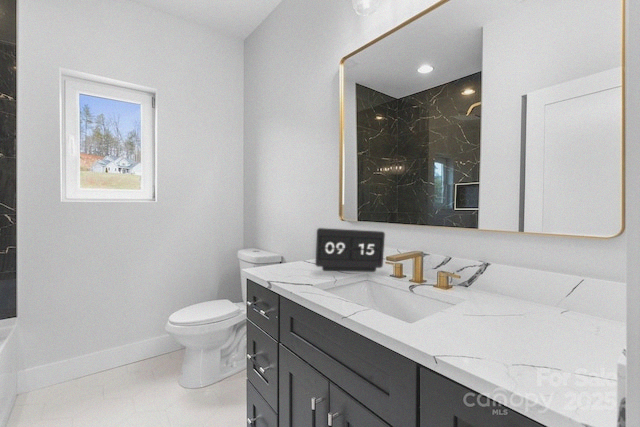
9:15
